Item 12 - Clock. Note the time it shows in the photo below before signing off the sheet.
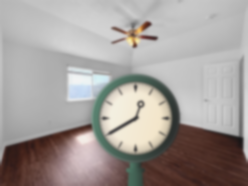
12:40
